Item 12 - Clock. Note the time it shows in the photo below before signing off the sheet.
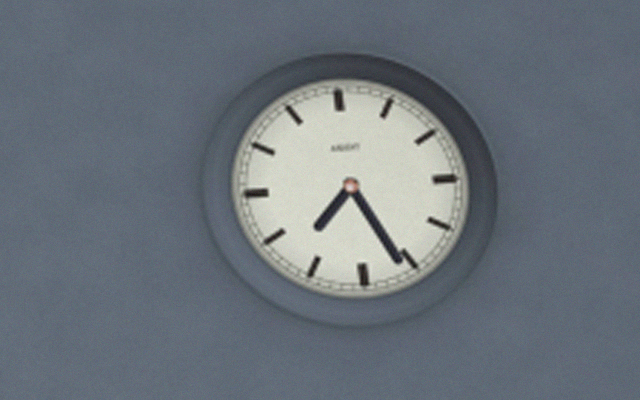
7:26
